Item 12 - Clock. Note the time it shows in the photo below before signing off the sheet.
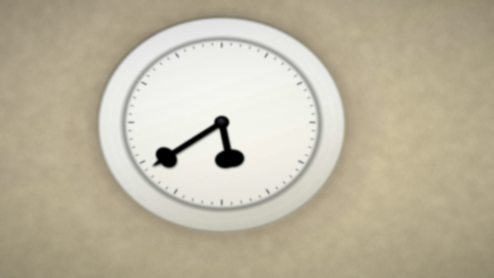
5:39
